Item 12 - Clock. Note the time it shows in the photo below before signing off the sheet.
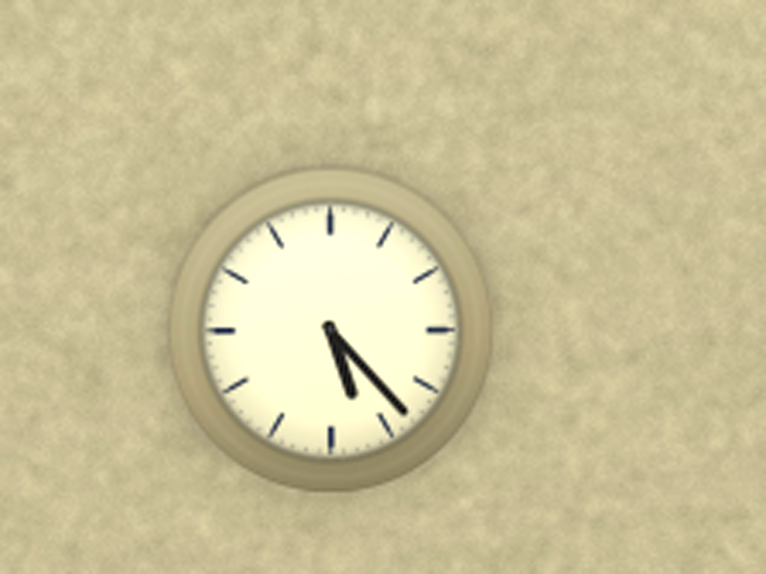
5:23
